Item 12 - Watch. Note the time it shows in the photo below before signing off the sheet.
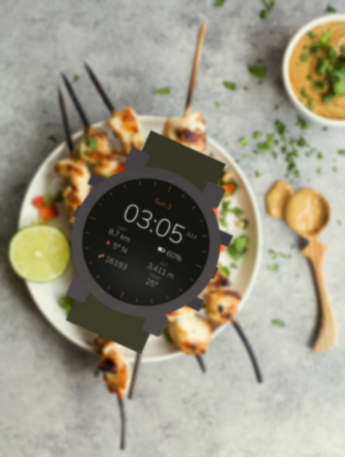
3:05
